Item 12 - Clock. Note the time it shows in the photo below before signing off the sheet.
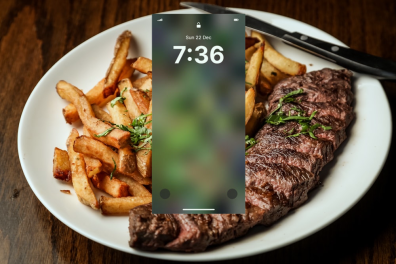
7:36
